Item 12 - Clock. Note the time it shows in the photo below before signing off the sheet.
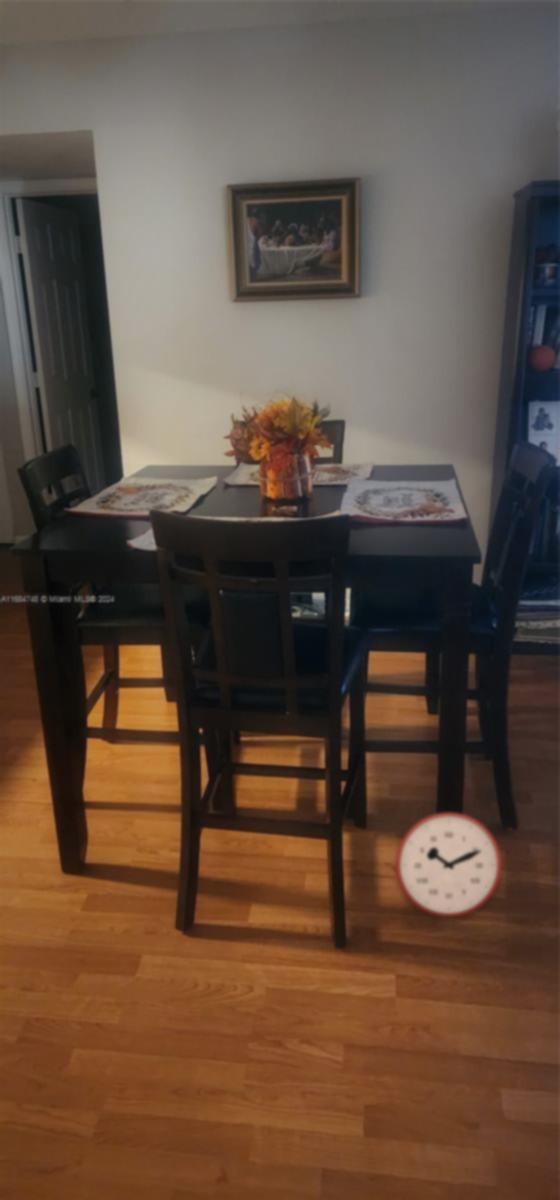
10:11
